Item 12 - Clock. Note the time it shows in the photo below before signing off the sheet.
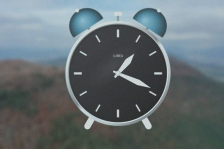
1:19
